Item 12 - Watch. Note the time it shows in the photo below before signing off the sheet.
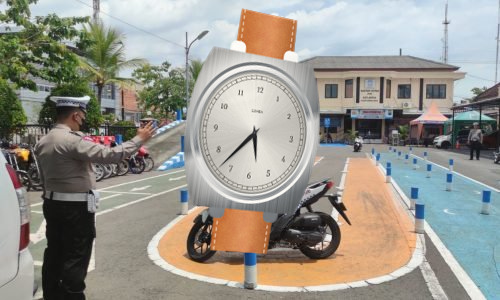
5:37
